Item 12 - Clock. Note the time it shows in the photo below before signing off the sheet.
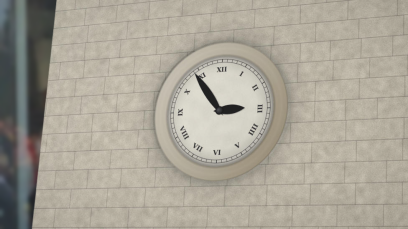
2:54
